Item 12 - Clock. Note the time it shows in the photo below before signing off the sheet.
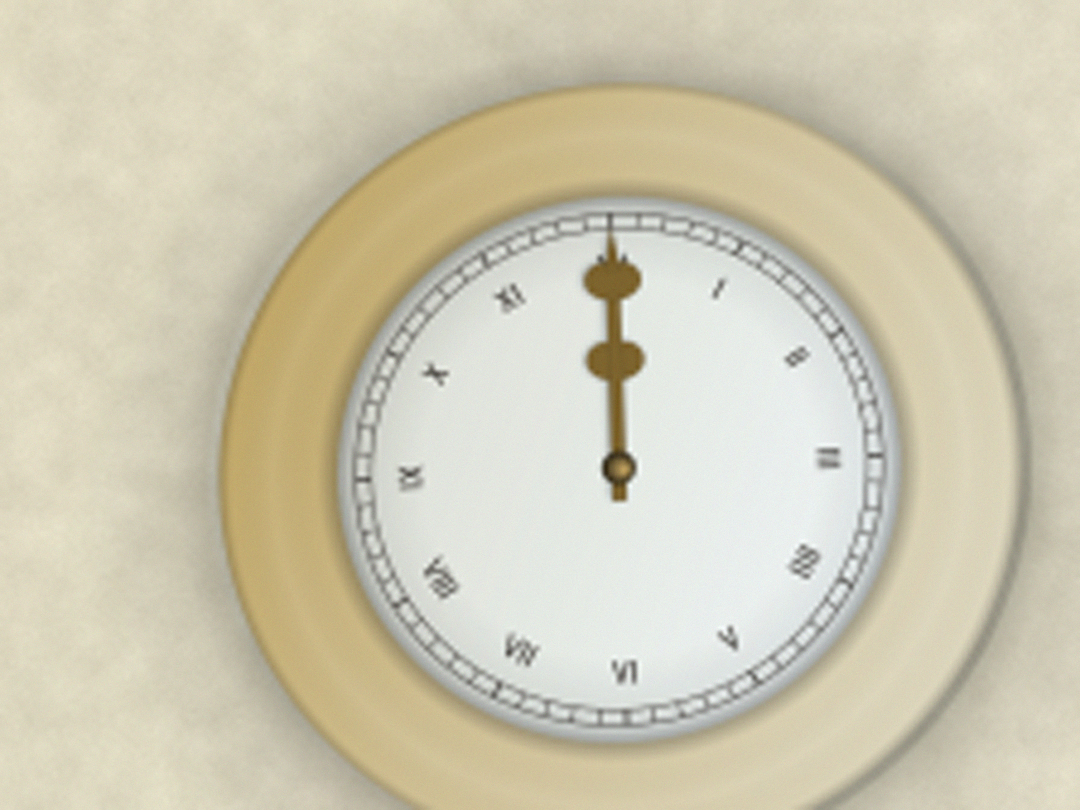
12:00
